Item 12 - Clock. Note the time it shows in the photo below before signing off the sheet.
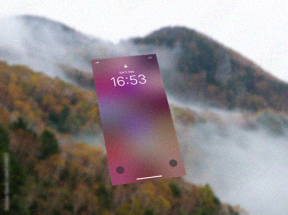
16:53
